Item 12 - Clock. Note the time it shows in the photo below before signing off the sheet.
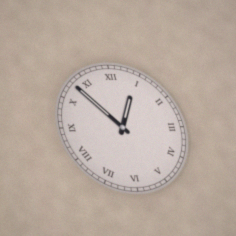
12:53
